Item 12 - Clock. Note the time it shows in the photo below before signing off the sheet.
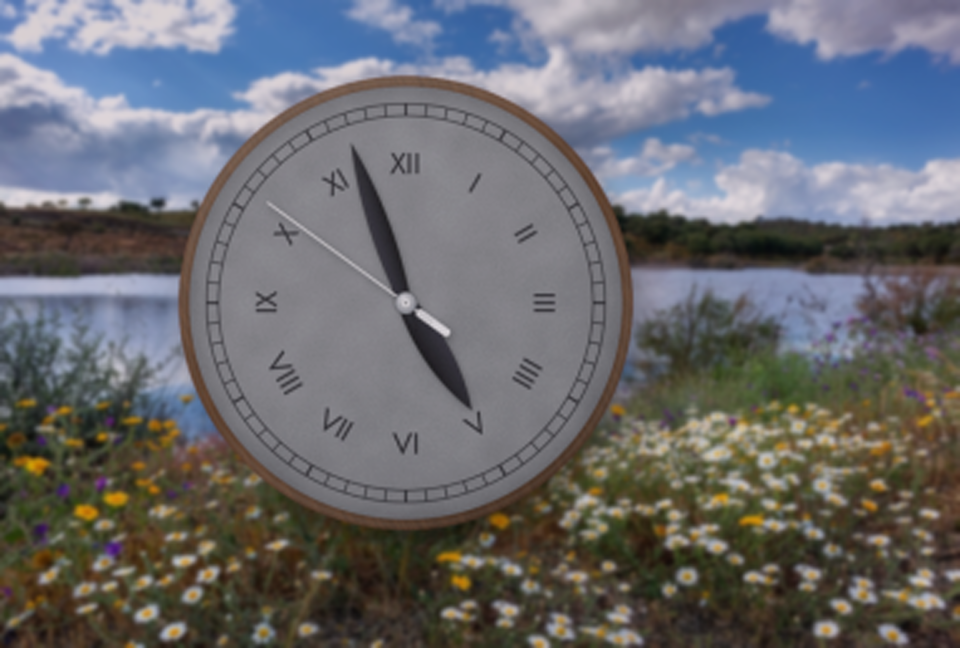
4:56:51
